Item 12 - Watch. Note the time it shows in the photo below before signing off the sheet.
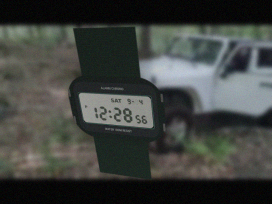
12:28:56
